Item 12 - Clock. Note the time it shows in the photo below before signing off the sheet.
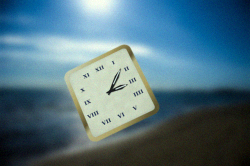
3:08
